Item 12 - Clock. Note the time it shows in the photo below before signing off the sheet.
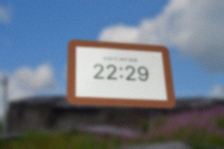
22:29
